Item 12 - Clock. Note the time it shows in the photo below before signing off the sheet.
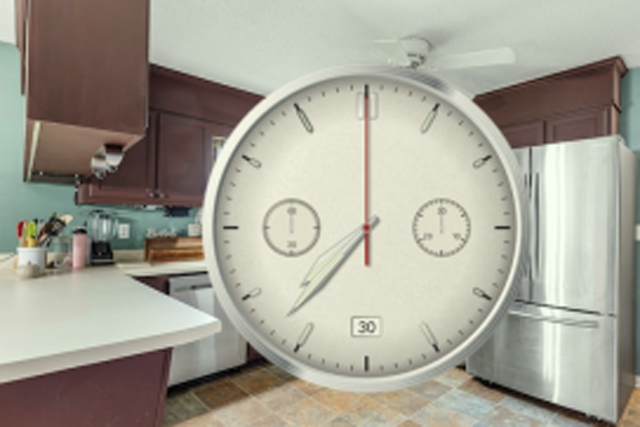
7:37
